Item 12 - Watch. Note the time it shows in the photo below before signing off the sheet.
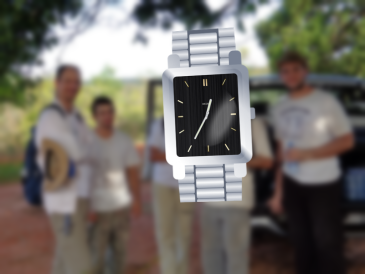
12:35
